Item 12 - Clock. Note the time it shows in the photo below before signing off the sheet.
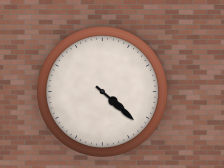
4:22
